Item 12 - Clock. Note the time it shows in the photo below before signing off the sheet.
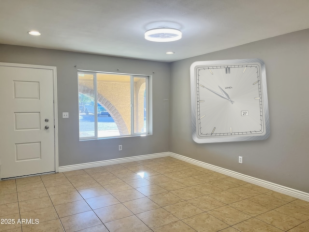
10:50
